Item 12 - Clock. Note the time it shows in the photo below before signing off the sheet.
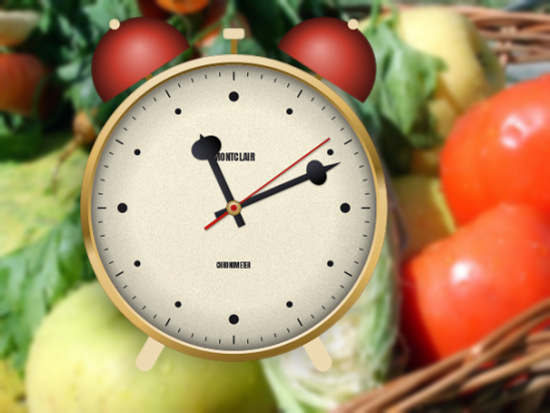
11:11:09
